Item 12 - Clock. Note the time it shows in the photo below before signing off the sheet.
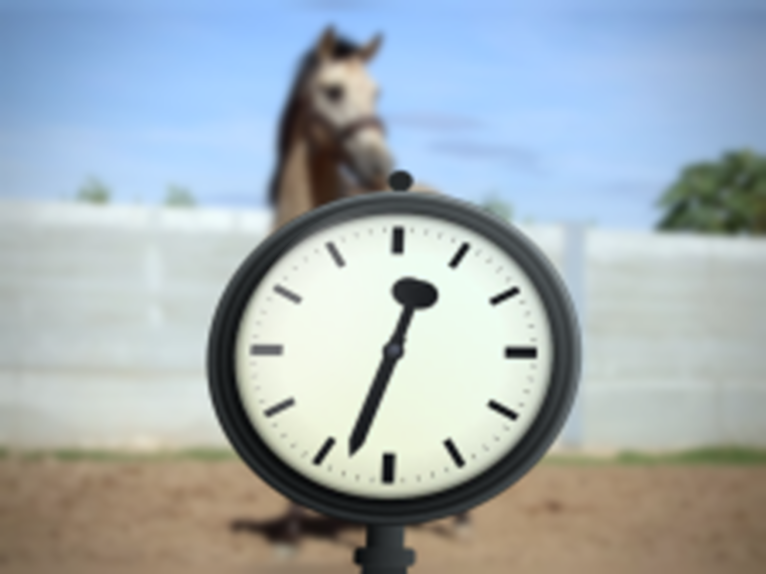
12:33
